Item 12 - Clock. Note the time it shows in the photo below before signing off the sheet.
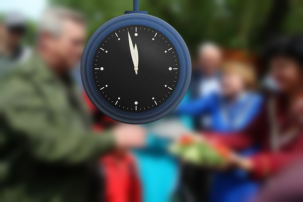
11:58
